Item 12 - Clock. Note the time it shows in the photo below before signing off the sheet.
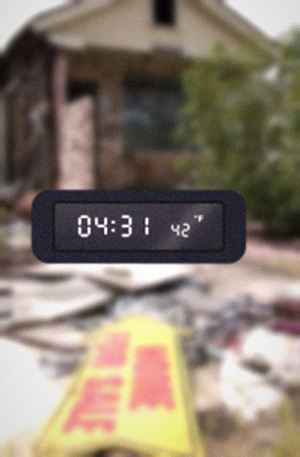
4:31
